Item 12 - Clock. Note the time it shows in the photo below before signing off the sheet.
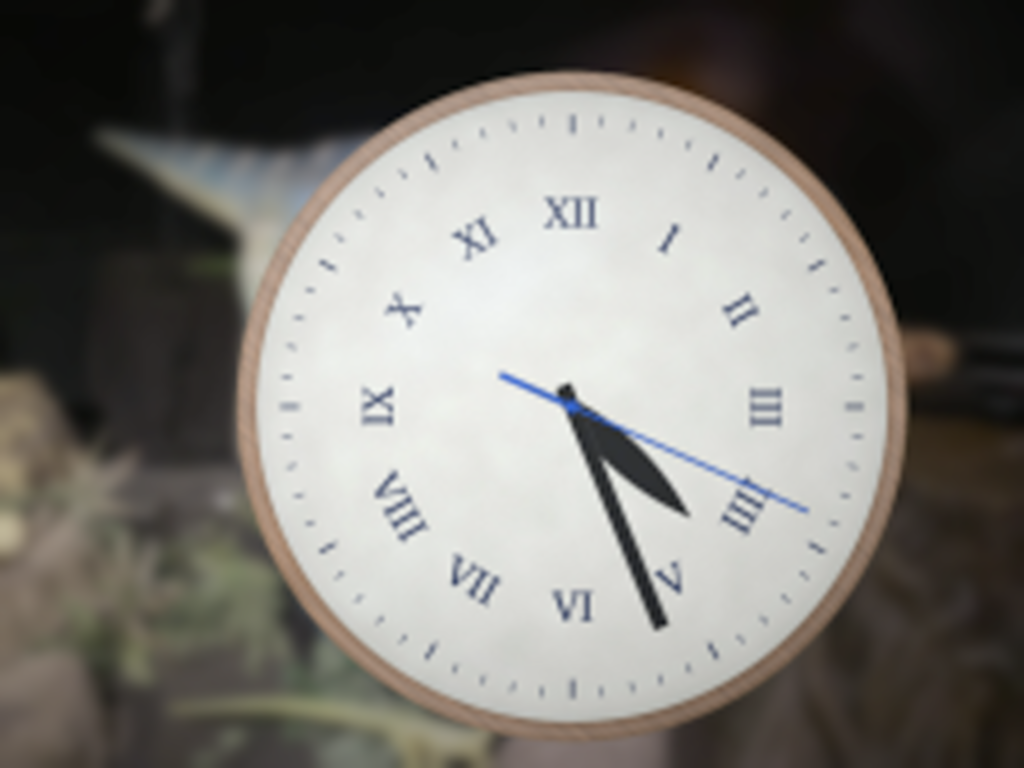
4:26:19
